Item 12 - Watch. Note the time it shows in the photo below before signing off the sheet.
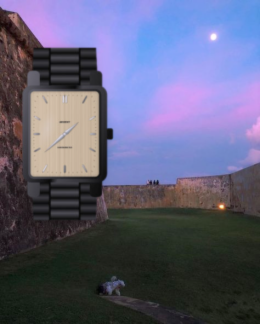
1:38
